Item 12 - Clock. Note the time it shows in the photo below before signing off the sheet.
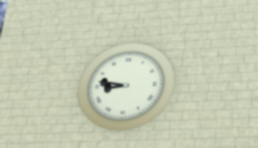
8:47
